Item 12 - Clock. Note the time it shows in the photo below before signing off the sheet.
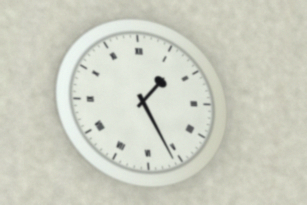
1:26
